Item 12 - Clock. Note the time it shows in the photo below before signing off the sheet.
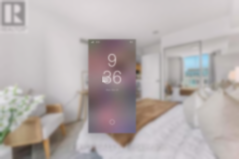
9:36
